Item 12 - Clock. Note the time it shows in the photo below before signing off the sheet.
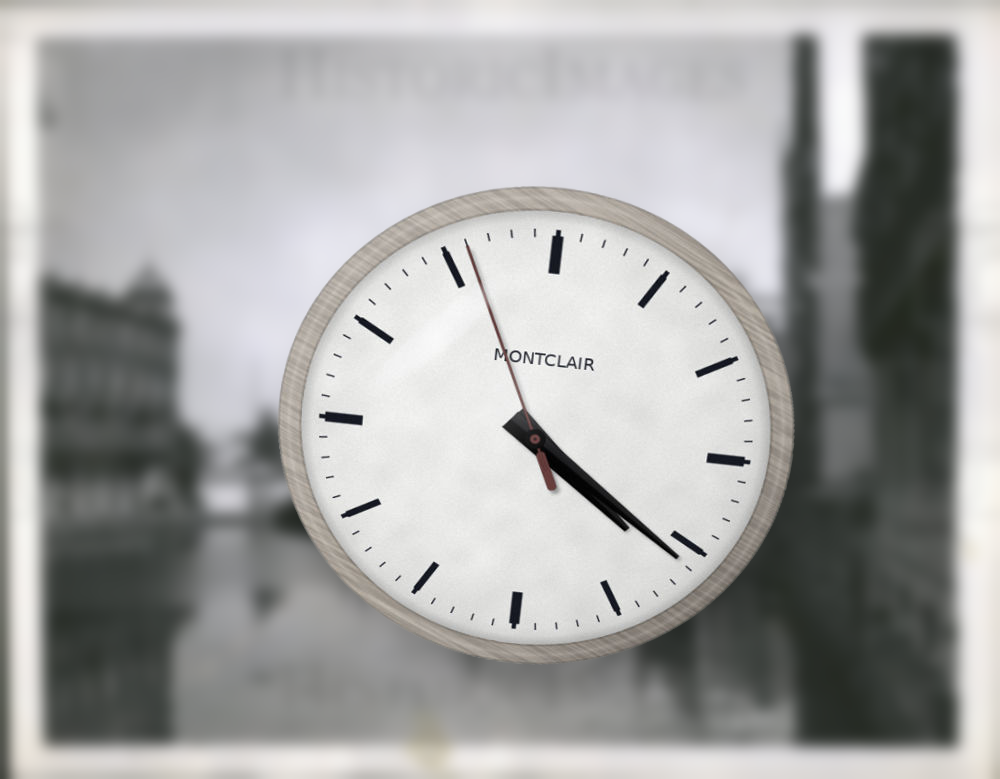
4:20:56
